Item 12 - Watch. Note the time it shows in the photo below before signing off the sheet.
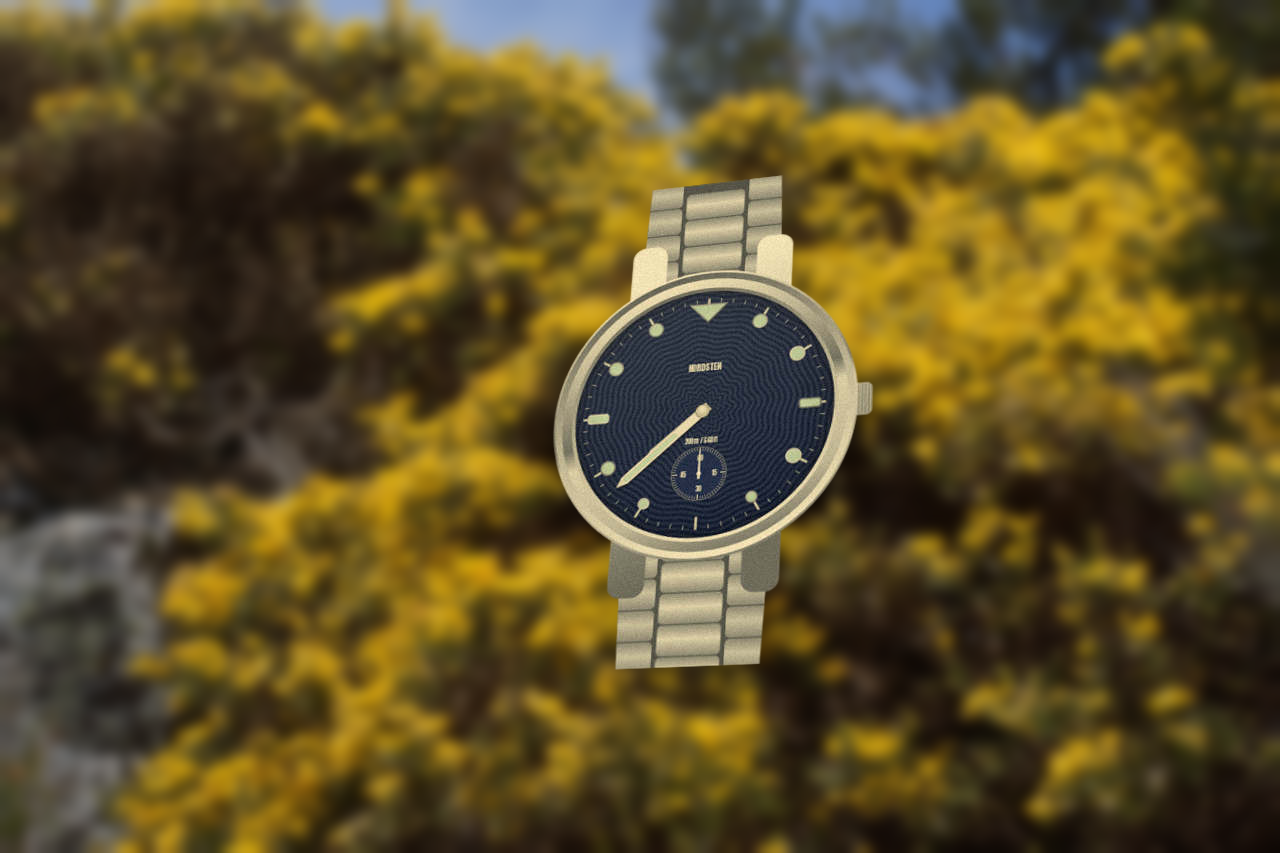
7:38
